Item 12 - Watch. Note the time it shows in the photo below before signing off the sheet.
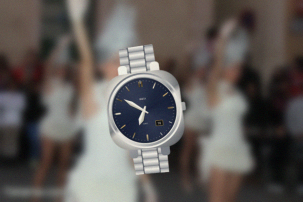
6:51
